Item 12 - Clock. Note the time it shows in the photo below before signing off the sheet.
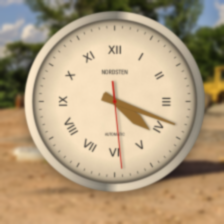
4:18:29
